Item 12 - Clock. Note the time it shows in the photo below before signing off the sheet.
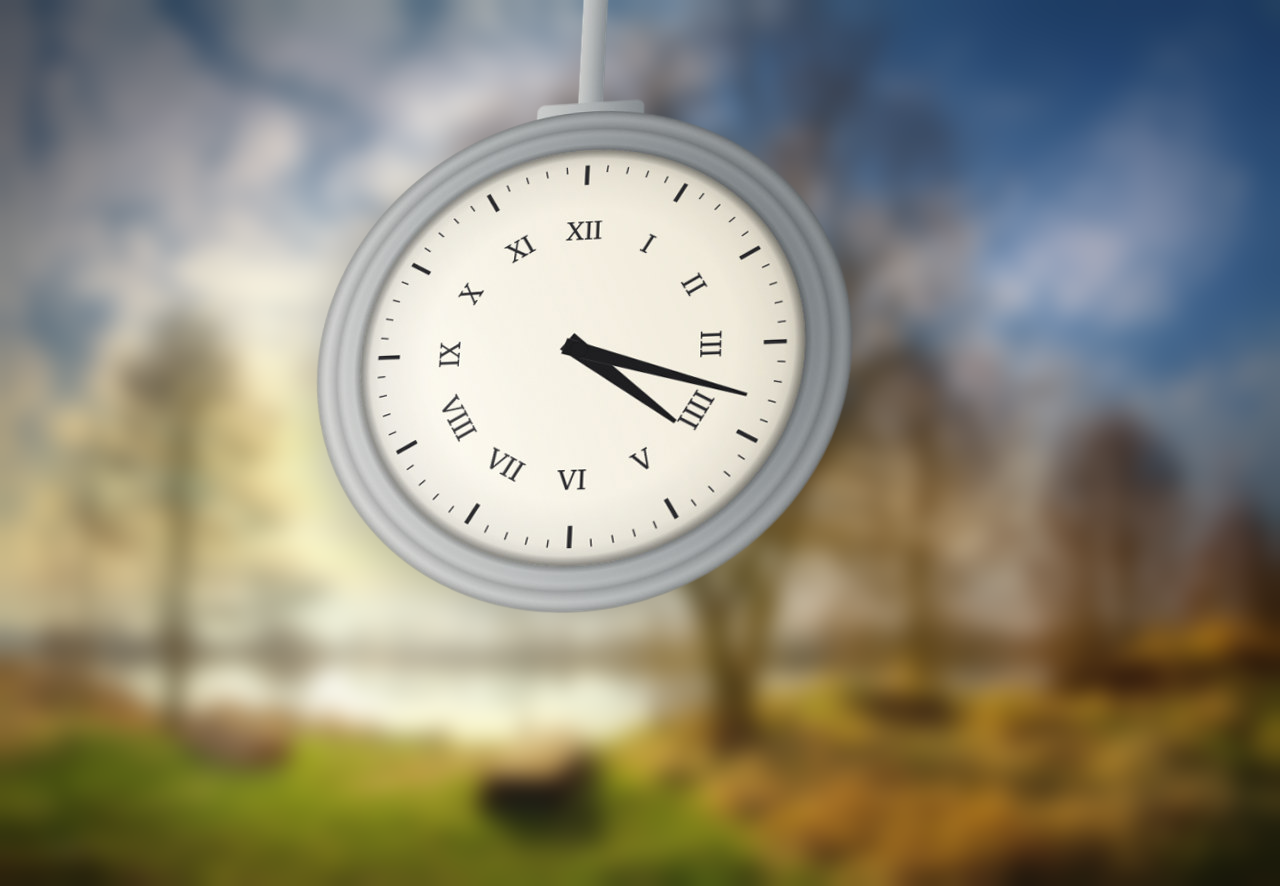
4:18
